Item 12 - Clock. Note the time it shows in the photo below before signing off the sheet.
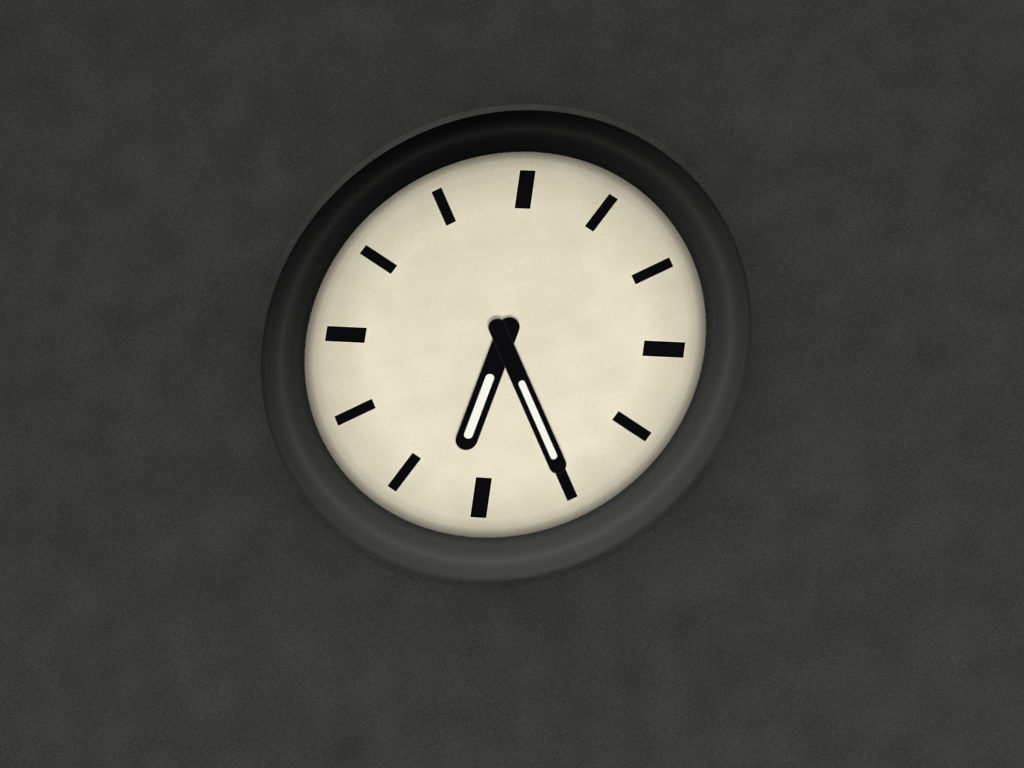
6:25
